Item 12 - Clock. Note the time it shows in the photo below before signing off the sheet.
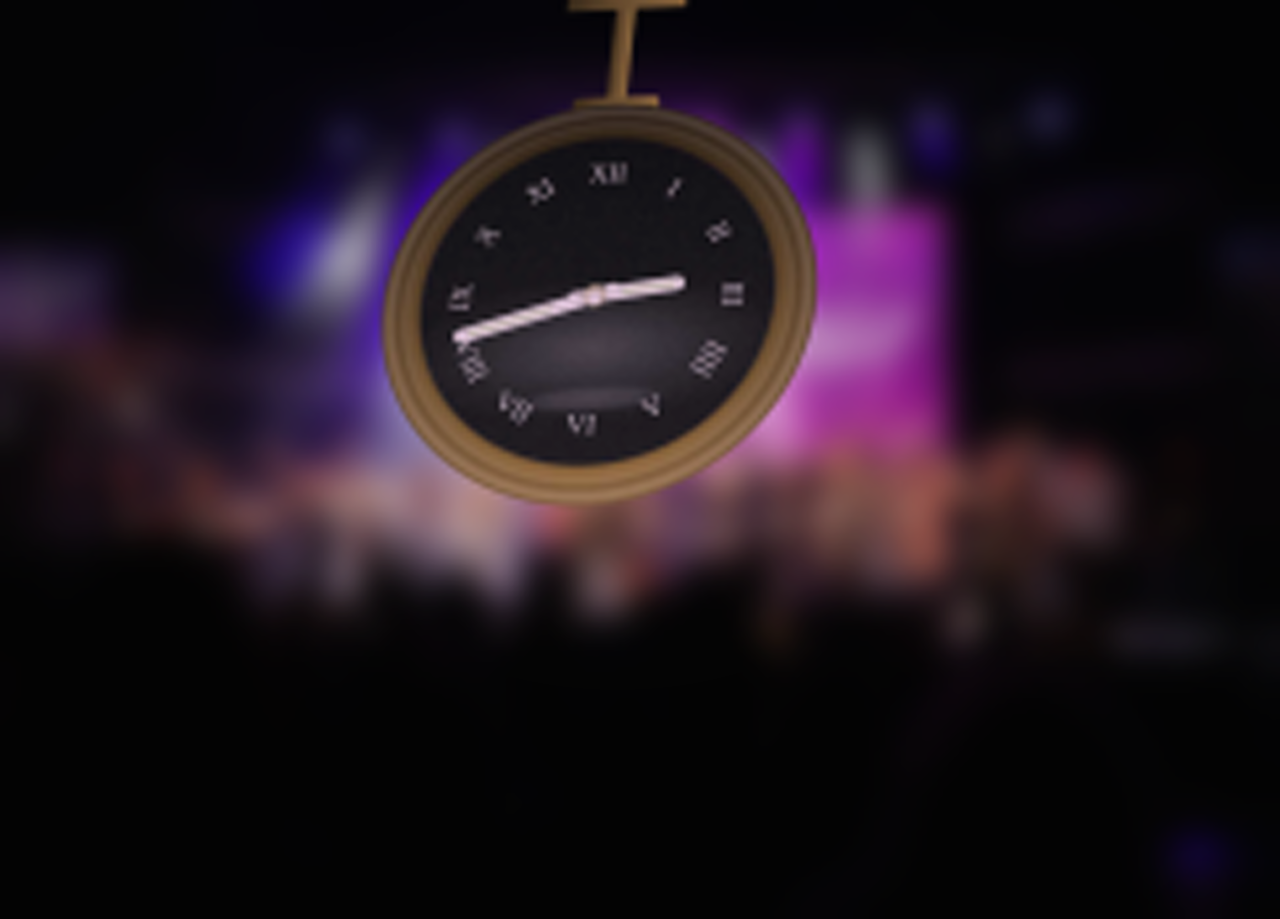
2:42
